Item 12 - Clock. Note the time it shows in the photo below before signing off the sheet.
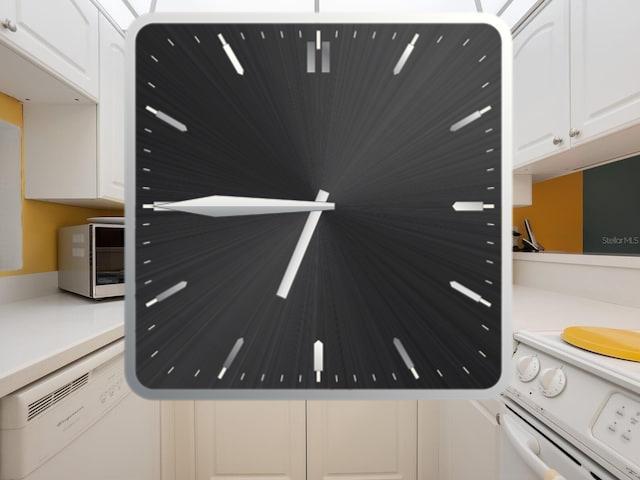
6:45
